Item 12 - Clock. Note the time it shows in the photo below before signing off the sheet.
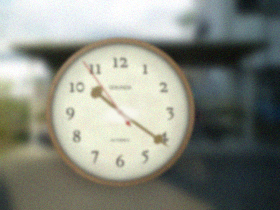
10:20:54
